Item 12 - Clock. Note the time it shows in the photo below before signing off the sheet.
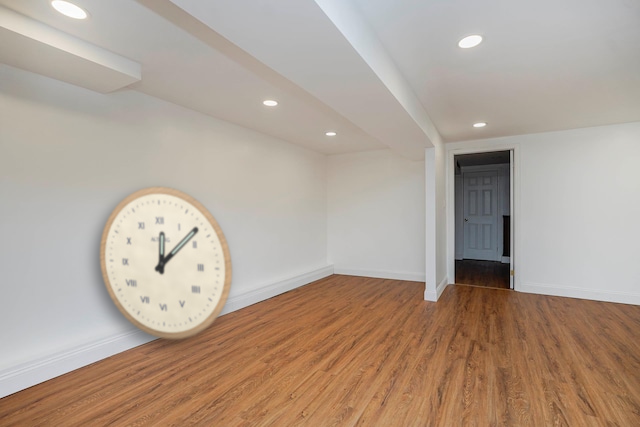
12:08
